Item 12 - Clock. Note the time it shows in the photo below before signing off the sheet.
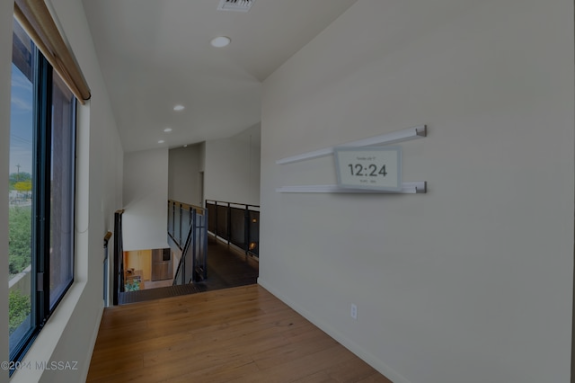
12:24
